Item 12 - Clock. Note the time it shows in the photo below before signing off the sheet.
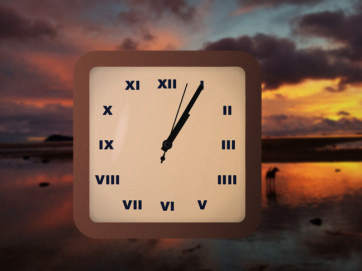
1:05:03
